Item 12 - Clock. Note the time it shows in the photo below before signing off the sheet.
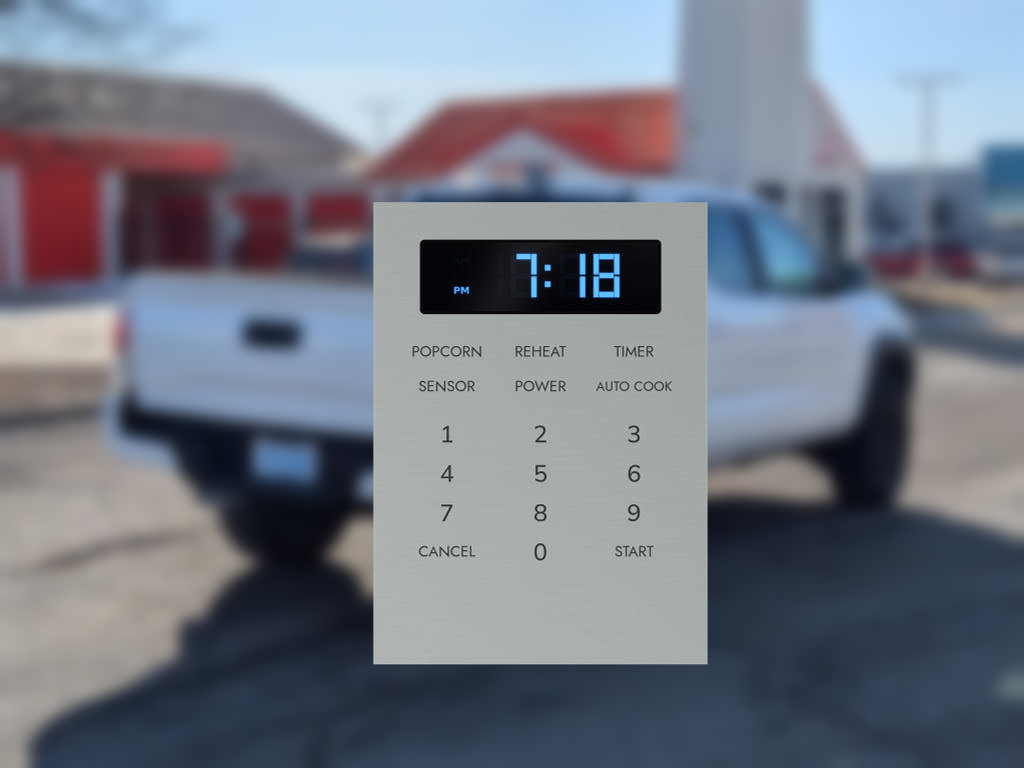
7:18
